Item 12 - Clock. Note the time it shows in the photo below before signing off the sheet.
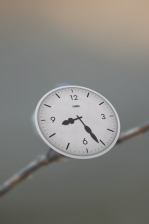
8:26
